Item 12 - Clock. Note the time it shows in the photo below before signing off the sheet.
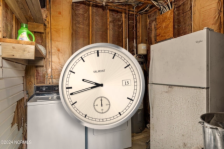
9:43
